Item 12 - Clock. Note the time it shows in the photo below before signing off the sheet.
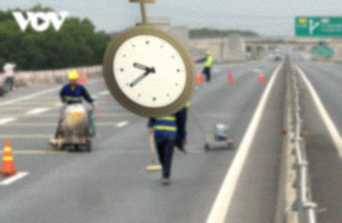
9:39
